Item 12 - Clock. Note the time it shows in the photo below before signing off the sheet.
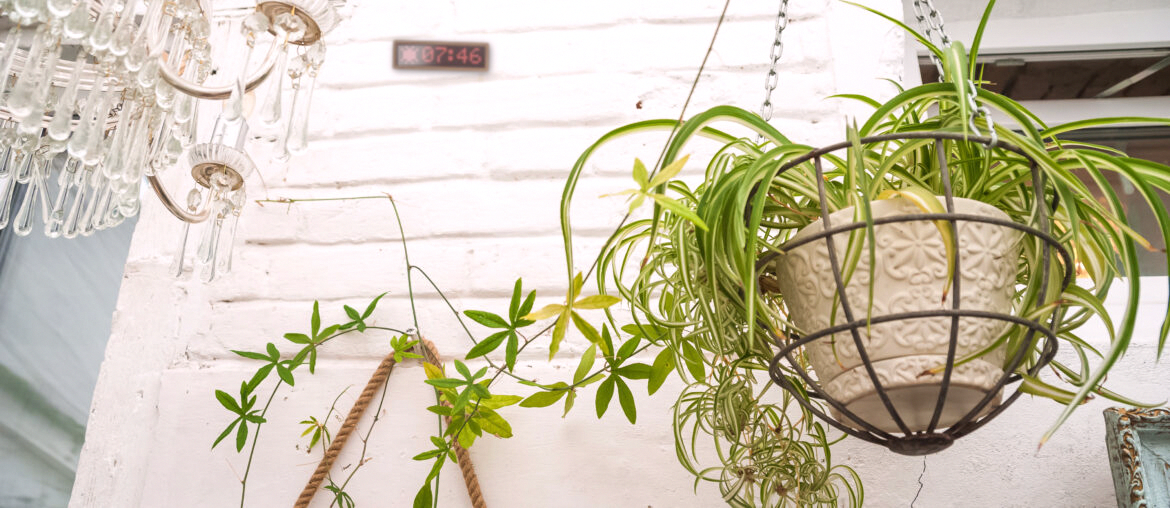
7:46
